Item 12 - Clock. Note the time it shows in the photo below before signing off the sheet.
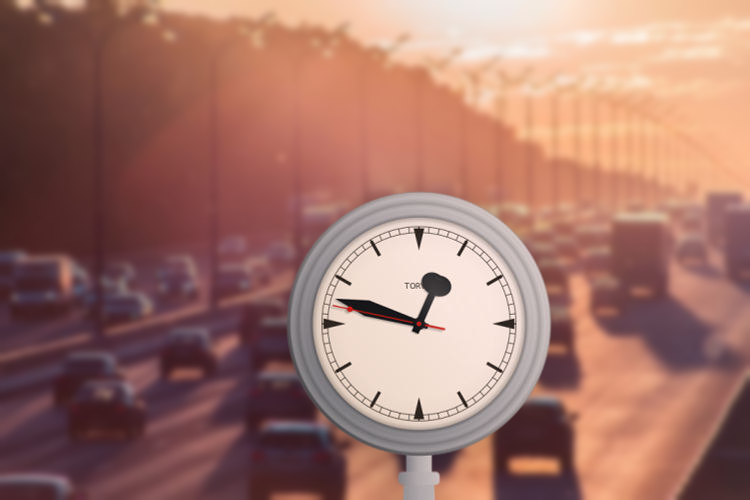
12:47:47
